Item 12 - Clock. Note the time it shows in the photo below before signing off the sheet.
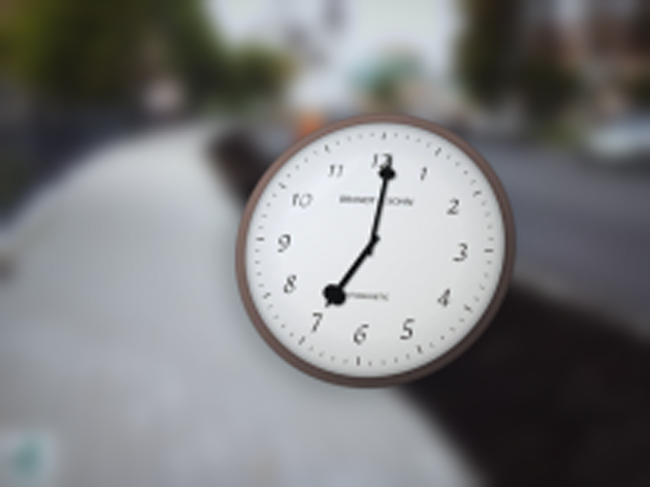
7:01
